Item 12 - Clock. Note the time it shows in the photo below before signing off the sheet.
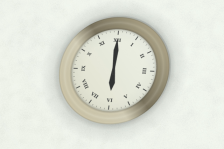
6:00
